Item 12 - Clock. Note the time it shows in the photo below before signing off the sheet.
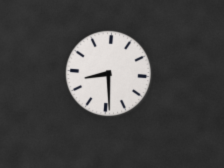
8:29
